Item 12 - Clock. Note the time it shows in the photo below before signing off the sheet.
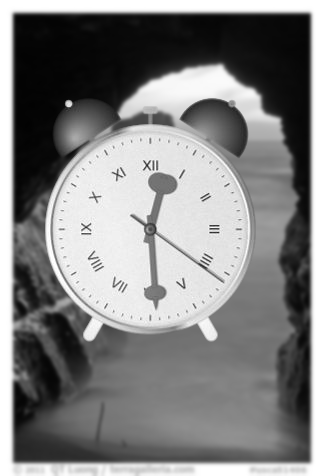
12:29:21
